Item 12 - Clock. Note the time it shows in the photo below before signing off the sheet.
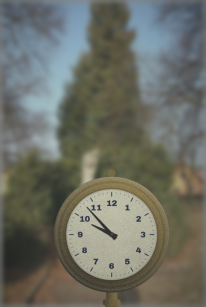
9:53
